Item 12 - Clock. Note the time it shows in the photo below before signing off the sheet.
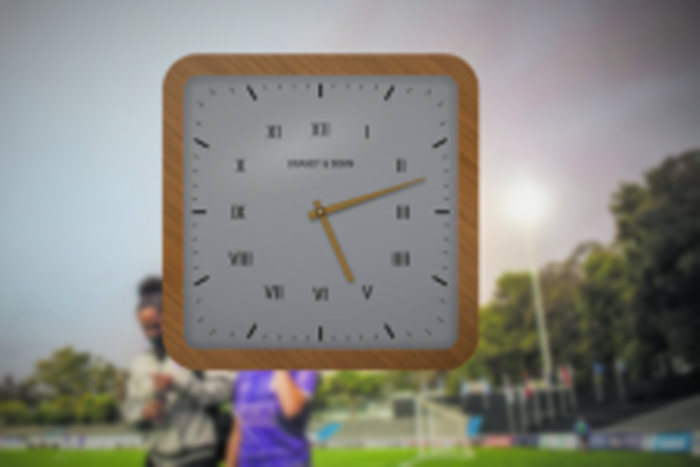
5:12
